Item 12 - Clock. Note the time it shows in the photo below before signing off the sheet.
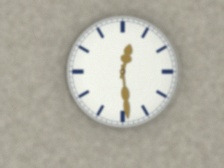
12:29
